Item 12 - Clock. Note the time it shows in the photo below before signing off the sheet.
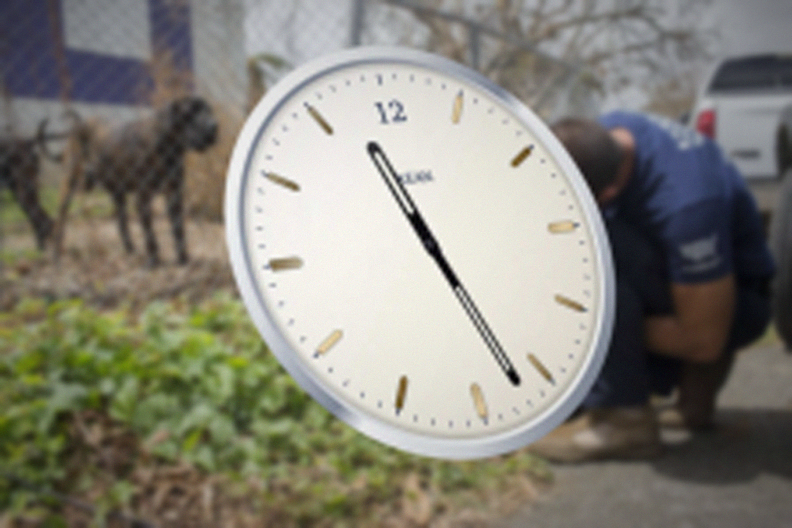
11:27
